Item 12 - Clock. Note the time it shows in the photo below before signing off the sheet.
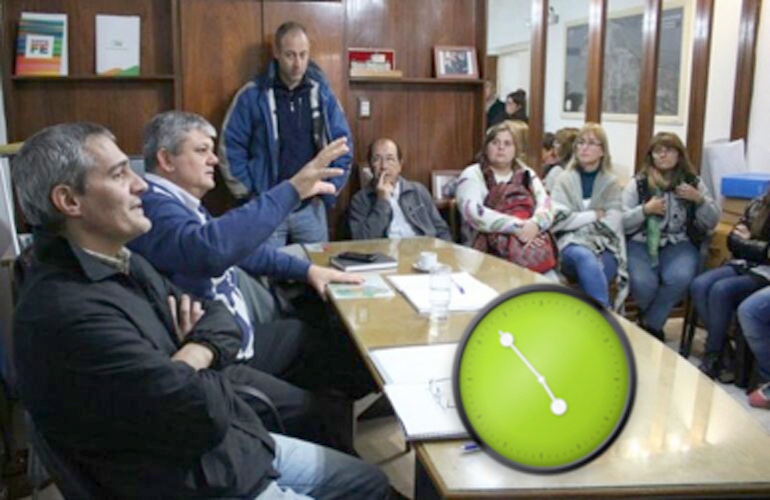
4:53
